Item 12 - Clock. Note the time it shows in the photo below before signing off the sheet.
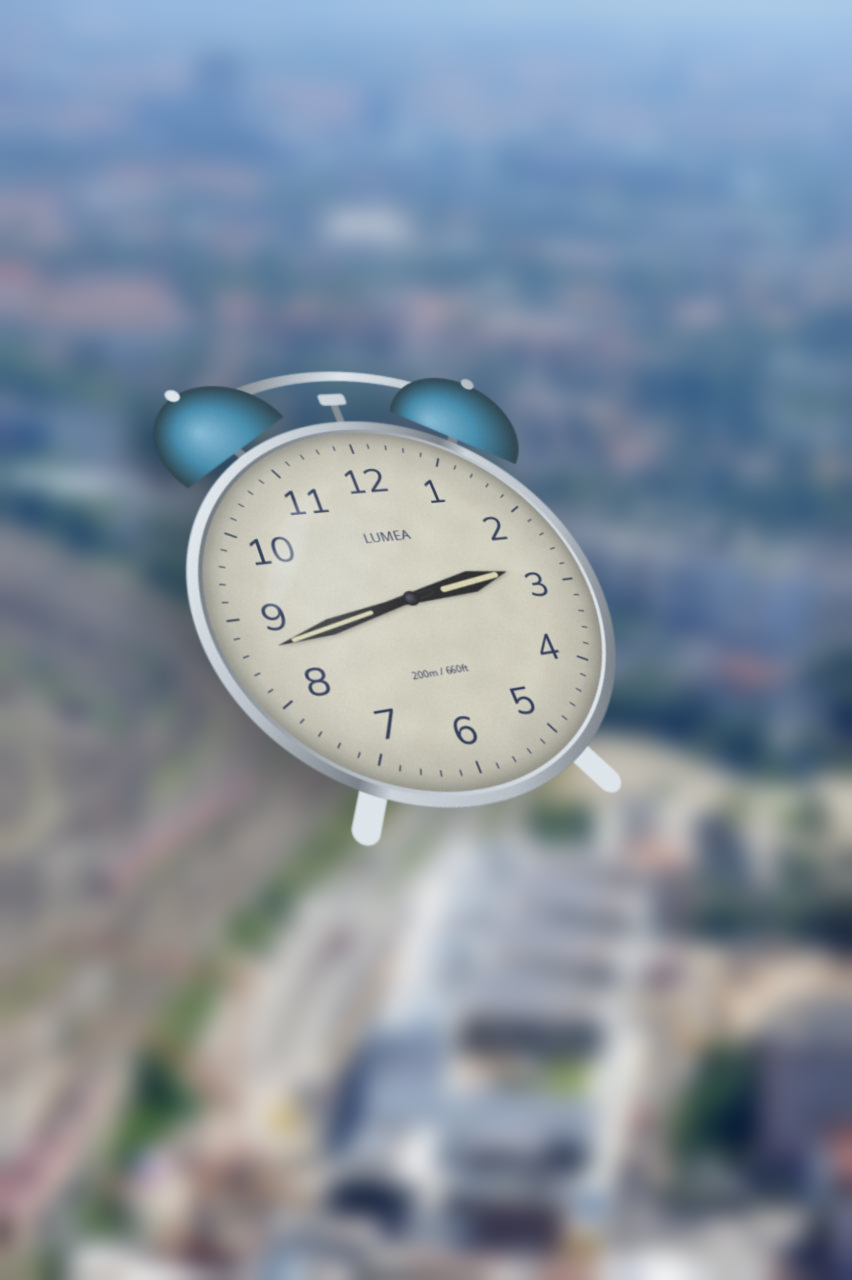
2:43
